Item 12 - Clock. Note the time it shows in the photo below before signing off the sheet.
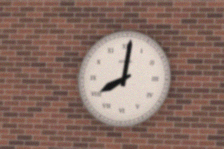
8:01
